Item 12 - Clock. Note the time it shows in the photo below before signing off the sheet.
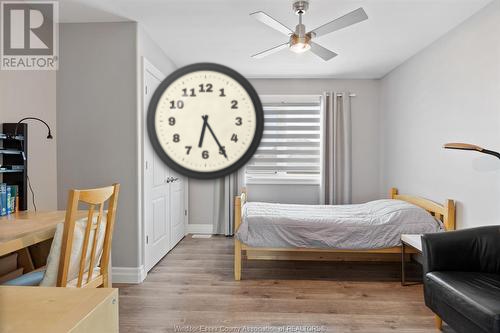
6:25
